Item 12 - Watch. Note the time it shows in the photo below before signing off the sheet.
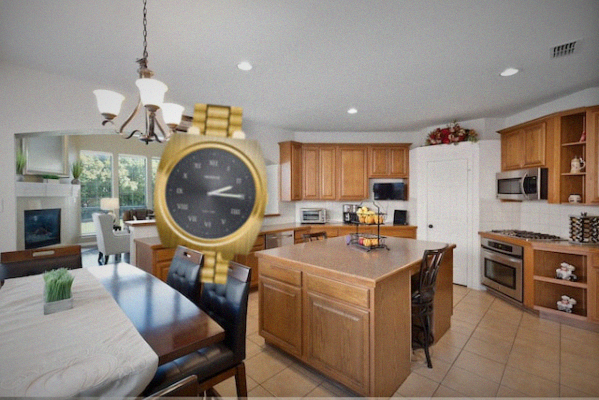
2:15
